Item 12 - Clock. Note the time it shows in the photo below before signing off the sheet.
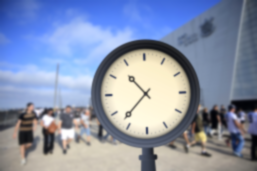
10:37
